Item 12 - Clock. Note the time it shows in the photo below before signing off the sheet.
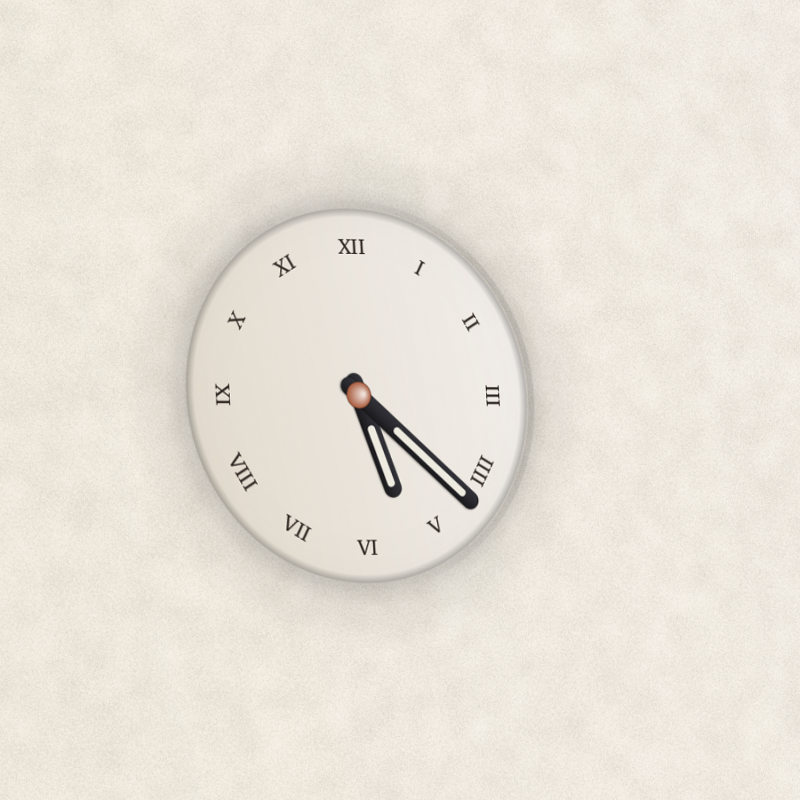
5:22
